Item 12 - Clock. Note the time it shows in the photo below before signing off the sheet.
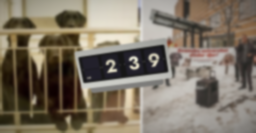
2:39
